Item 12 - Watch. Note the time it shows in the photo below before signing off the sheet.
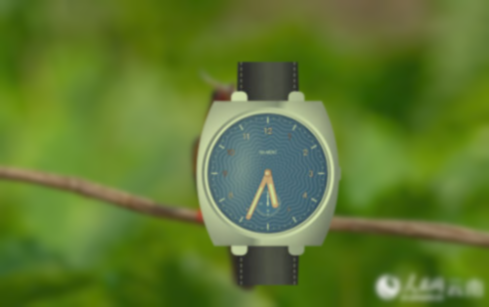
5:34
